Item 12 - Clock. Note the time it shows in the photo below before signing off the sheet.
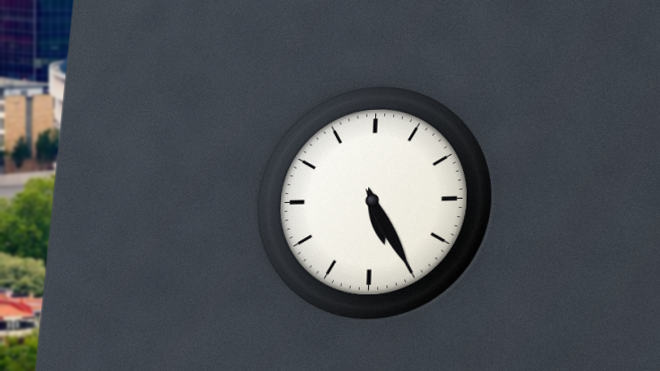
5:25
